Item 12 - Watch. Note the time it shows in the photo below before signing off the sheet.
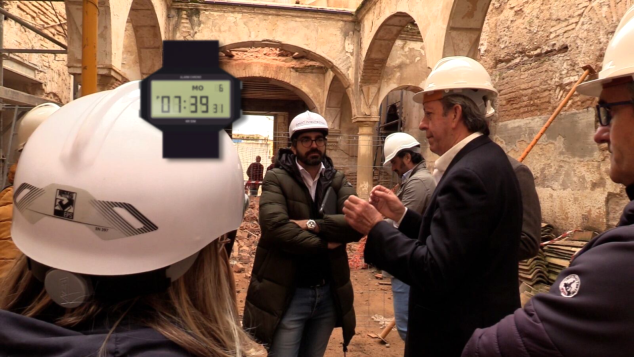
7:39
